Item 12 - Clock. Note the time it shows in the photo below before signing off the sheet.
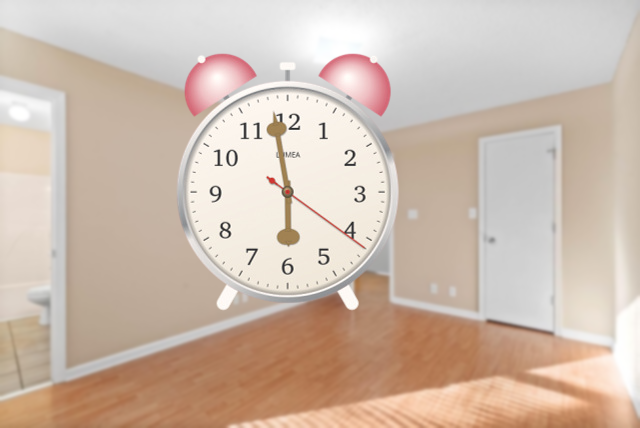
5:58:21
